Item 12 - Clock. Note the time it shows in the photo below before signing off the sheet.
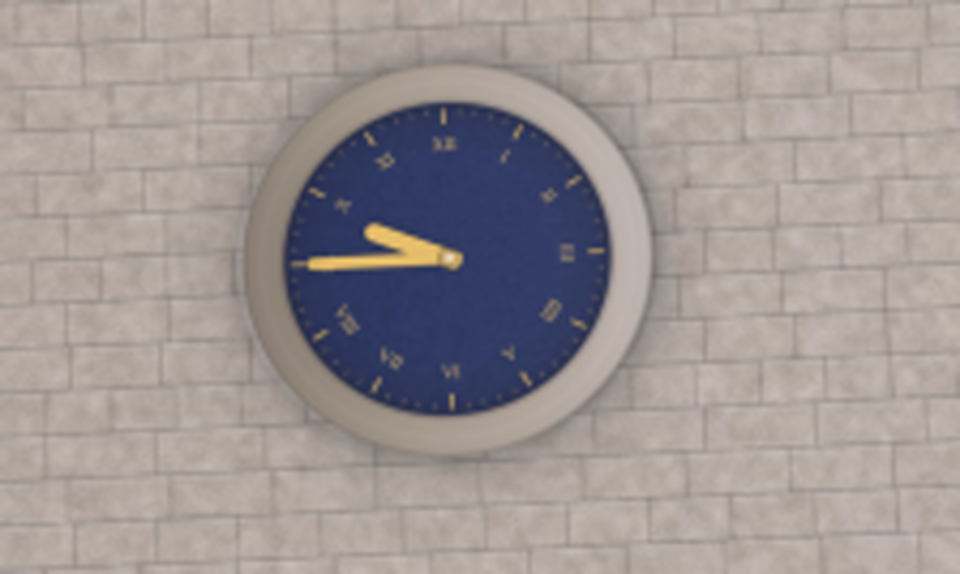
9:45
